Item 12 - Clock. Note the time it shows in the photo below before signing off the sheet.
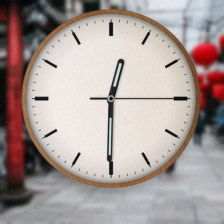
12:30:15
